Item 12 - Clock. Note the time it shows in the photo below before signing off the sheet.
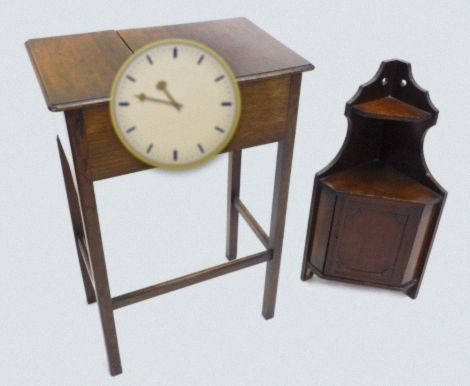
10:47
